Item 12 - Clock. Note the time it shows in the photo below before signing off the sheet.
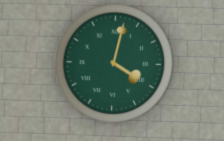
4:02
